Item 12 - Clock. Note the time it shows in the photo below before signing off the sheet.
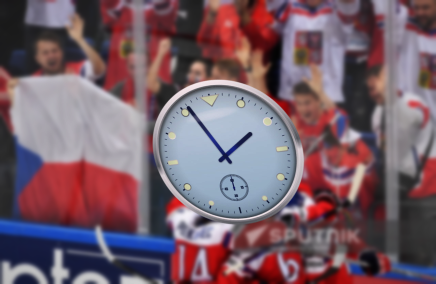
1:56
